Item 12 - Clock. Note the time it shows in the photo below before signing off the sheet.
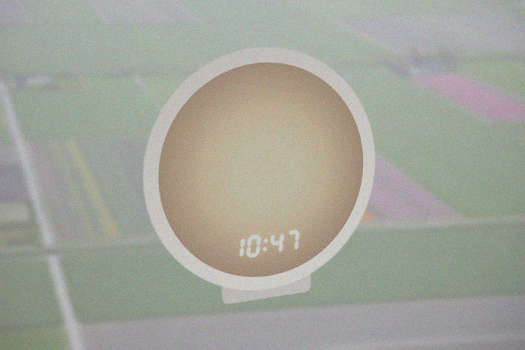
10:47
